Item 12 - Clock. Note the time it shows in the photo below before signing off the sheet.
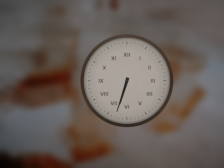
6:33
